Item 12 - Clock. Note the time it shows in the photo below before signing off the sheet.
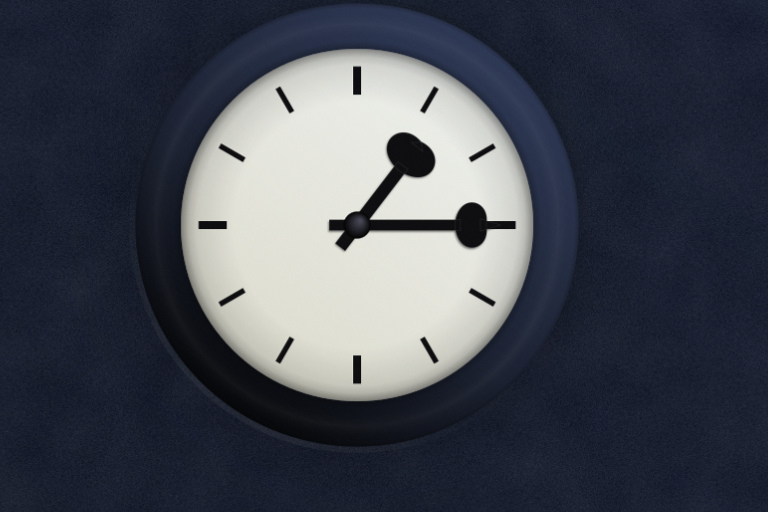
1:15
